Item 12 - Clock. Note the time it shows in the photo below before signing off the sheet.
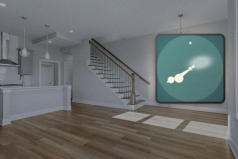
7:40
